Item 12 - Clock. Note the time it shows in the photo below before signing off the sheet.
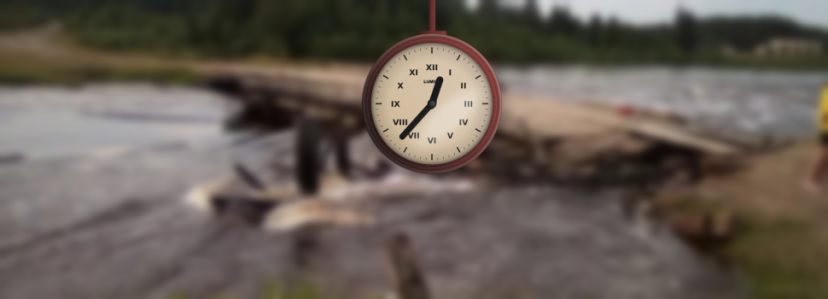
12:37
